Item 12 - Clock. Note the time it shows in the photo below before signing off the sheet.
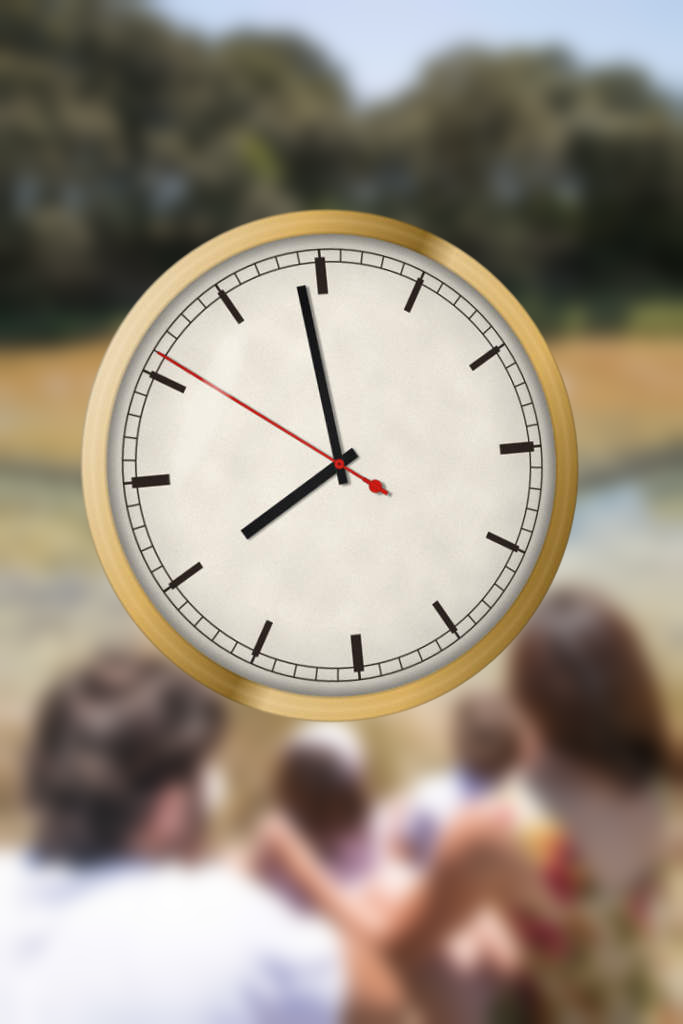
7:58:51
